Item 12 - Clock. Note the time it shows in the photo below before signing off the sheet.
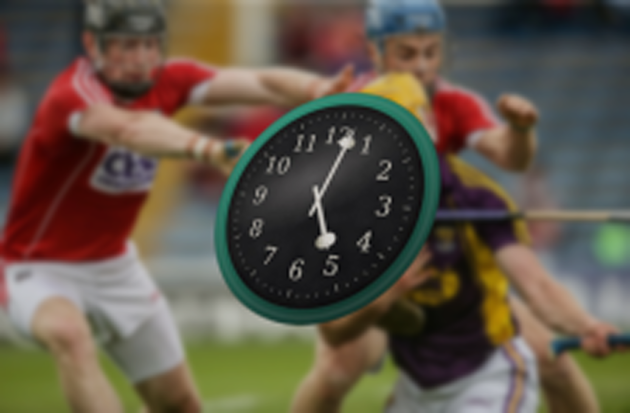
5:02
